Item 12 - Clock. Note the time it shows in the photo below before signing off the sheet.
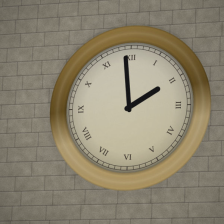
1:59
